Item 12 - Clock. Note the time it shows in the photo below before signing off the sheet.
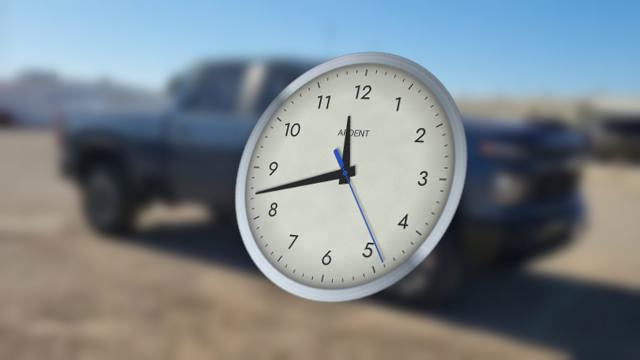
11:42:24
